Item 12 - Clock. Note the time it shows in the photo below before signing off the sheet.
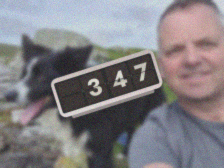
3:47
